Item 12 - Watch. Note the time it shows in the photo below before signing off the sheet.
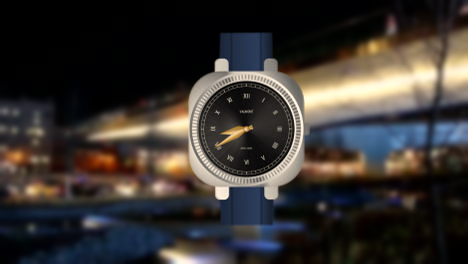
8:40
